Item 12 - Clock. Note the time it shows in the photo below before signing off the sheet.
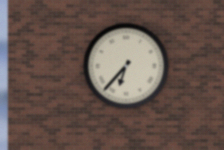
6:37
